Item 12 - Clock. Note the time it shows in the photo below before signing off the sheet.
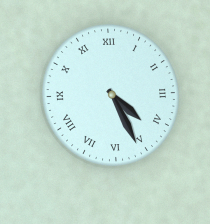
4:26
